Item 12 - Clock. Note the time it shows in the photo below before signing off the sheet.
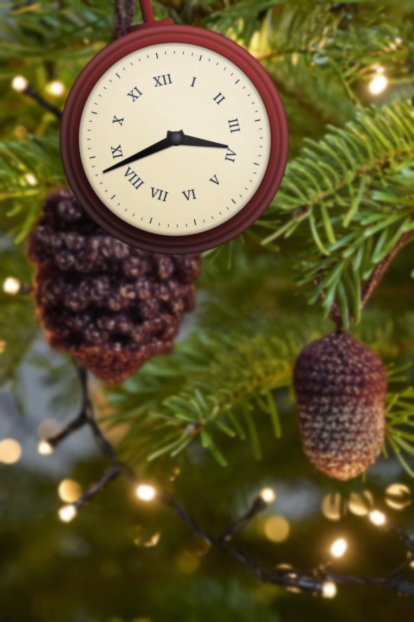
3:43
